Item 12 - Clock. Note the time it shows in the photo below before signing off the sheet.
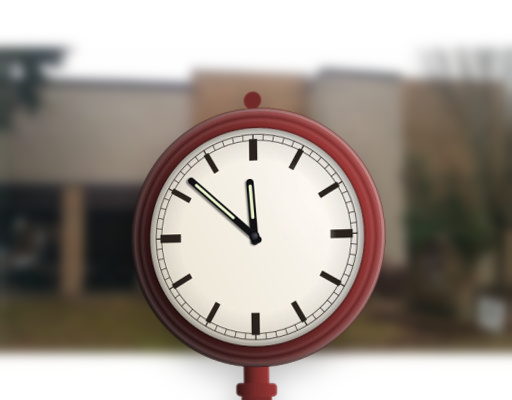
11:52
